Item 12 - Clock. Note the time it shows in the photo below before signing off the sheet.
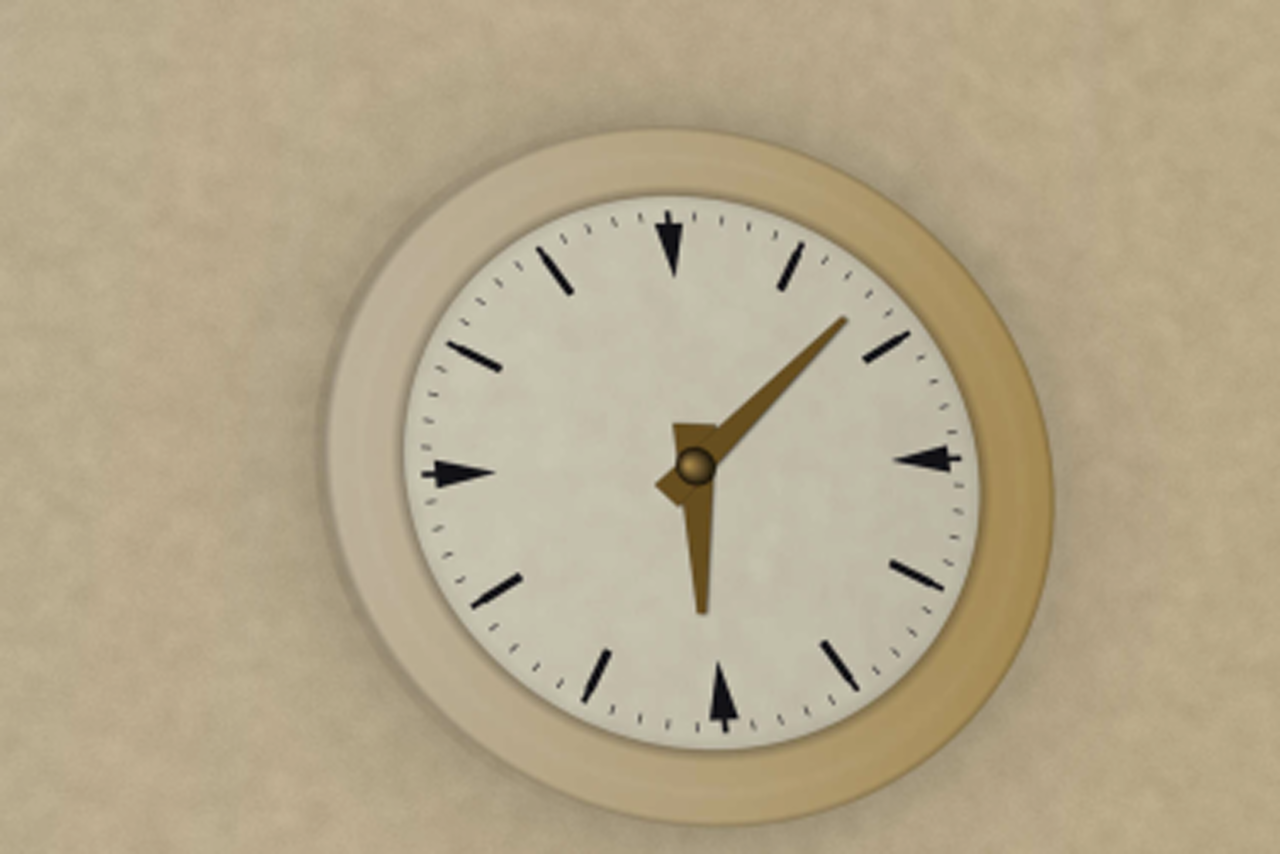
6:08
